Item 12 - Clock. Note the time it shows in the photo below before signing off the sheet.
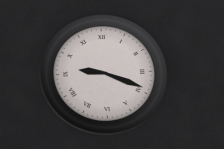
9:19
